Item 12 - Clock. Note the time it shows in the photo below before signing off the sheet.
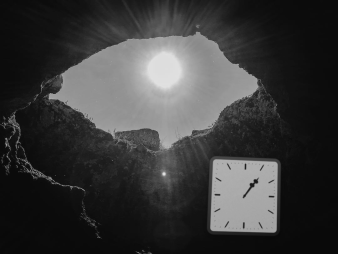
1:06
